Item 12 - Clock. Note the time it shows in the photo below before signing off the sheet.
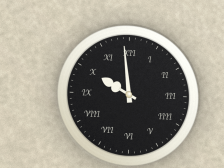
9:59
